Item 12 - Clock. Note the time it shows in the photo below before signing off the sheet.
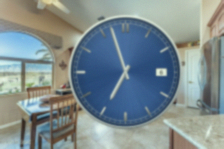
6:57
